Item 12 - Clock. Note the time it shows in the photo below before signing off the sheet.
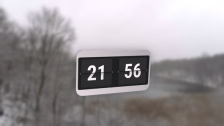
21:56
